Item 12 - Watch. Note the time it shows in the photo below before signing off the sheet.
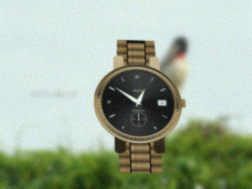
12:51
